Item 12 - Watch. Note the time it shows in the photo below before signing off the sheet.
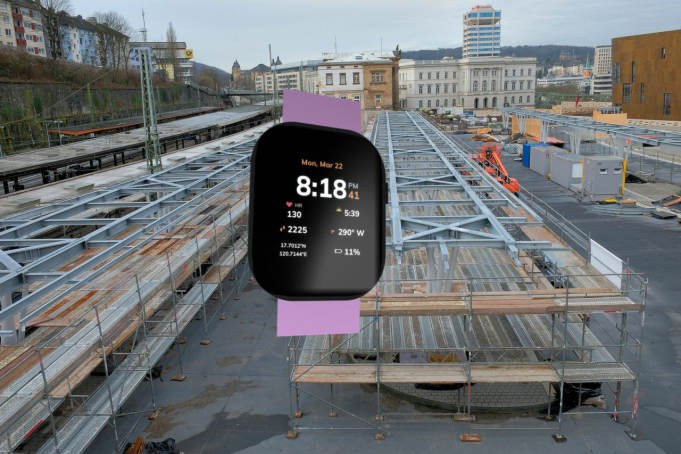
8:18:41
